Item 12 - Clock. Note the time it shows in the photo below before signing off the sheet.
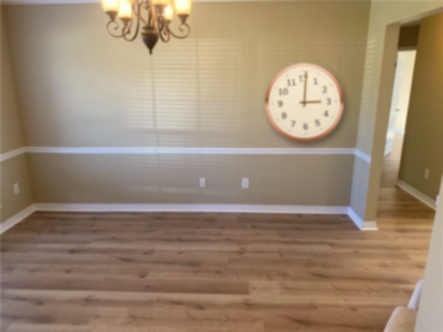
3:01
